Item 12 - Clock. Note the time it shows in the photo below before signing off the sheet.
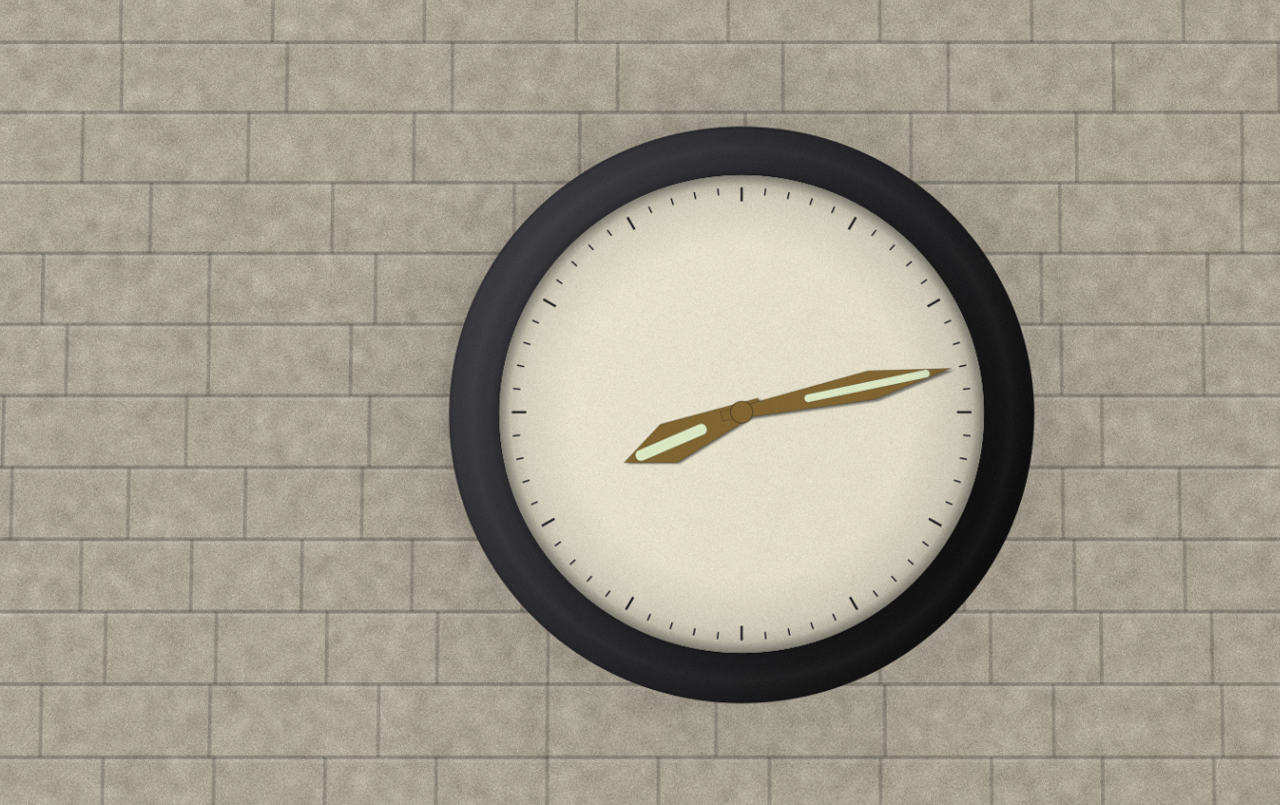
8:13
